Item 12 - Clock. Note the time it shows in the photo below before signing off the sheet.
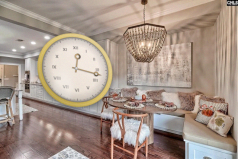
12:17
